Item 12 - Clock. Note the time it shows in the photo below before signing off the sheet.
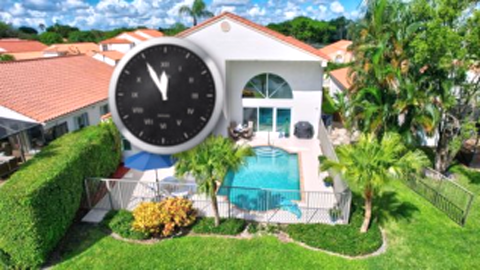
11:55
